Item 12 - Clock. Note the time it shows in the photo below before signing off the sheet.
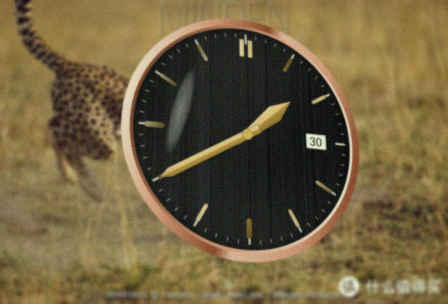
1:40
